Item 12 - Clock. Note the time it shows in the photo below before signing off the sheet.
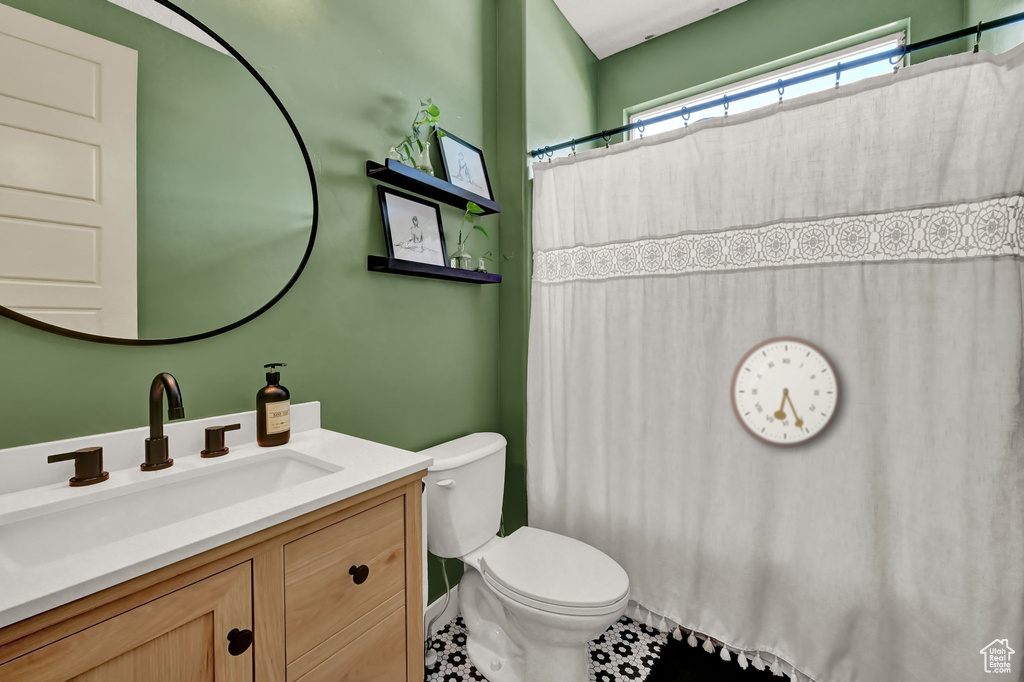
6:26
